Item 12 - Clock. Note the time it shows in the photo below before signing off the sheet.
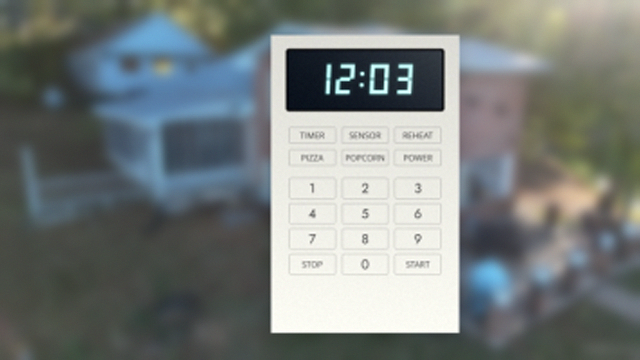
12:03
